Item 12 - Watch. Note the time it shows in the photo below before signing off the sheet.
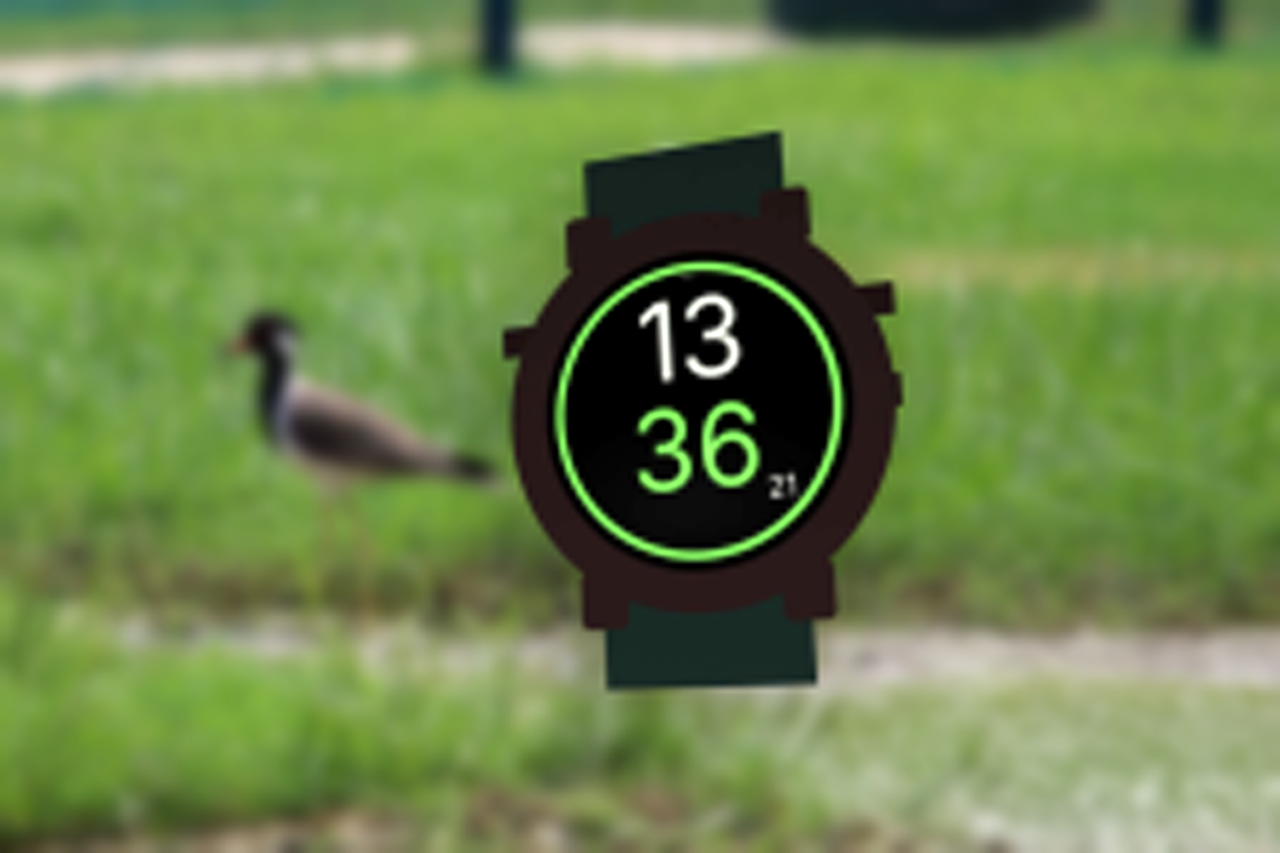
13:36
